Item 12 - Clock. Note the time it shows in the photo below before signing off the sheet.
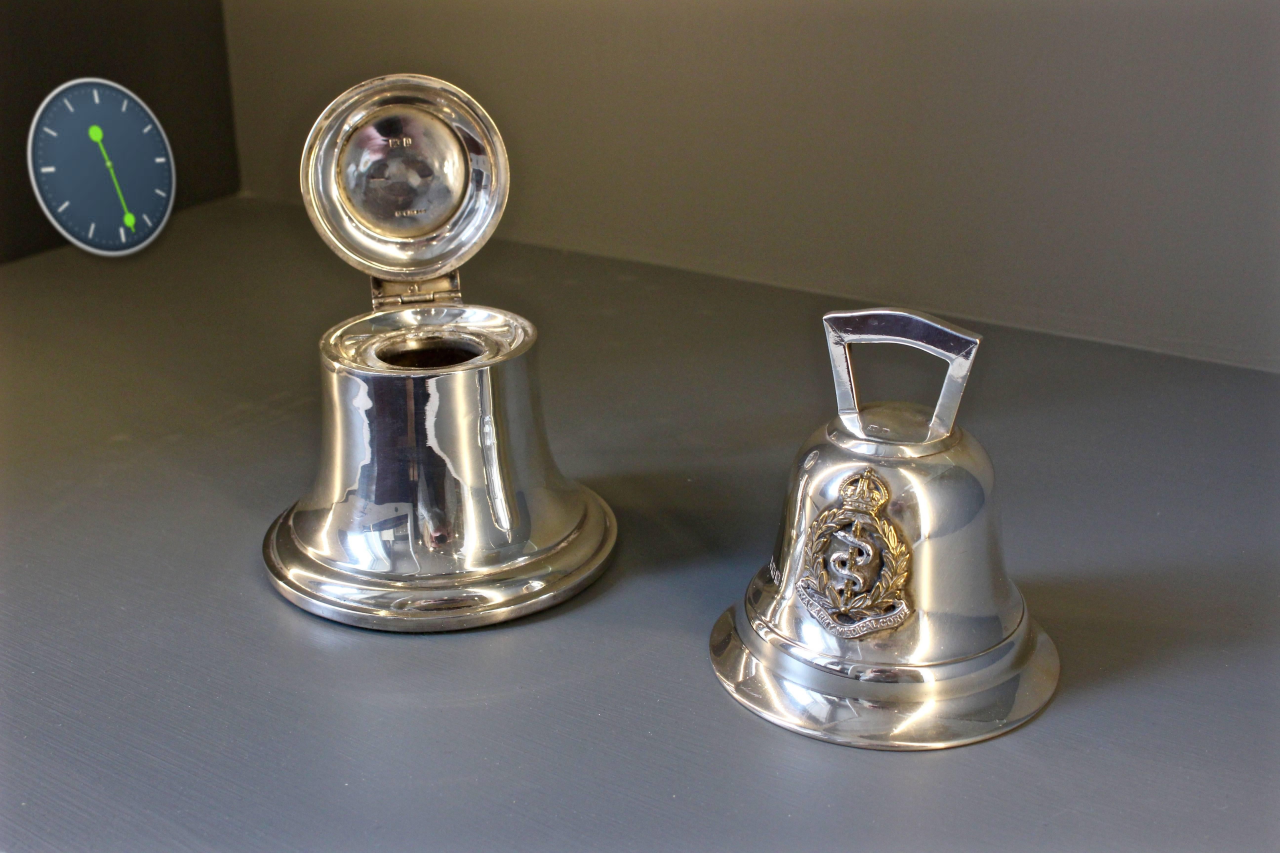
11:28
